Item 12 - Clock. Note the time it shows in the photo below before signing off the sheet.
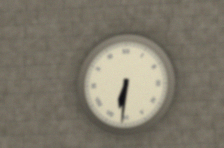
6:31
